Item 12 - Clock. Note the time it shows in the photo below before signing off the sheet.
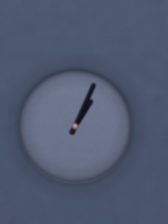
1:04
